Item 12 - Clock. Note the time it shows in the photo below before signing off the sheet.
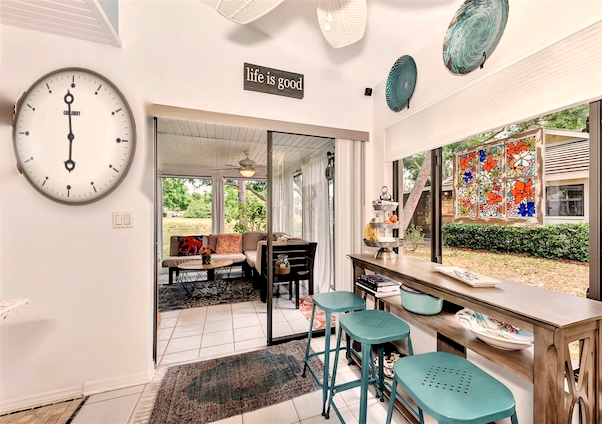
5:59
